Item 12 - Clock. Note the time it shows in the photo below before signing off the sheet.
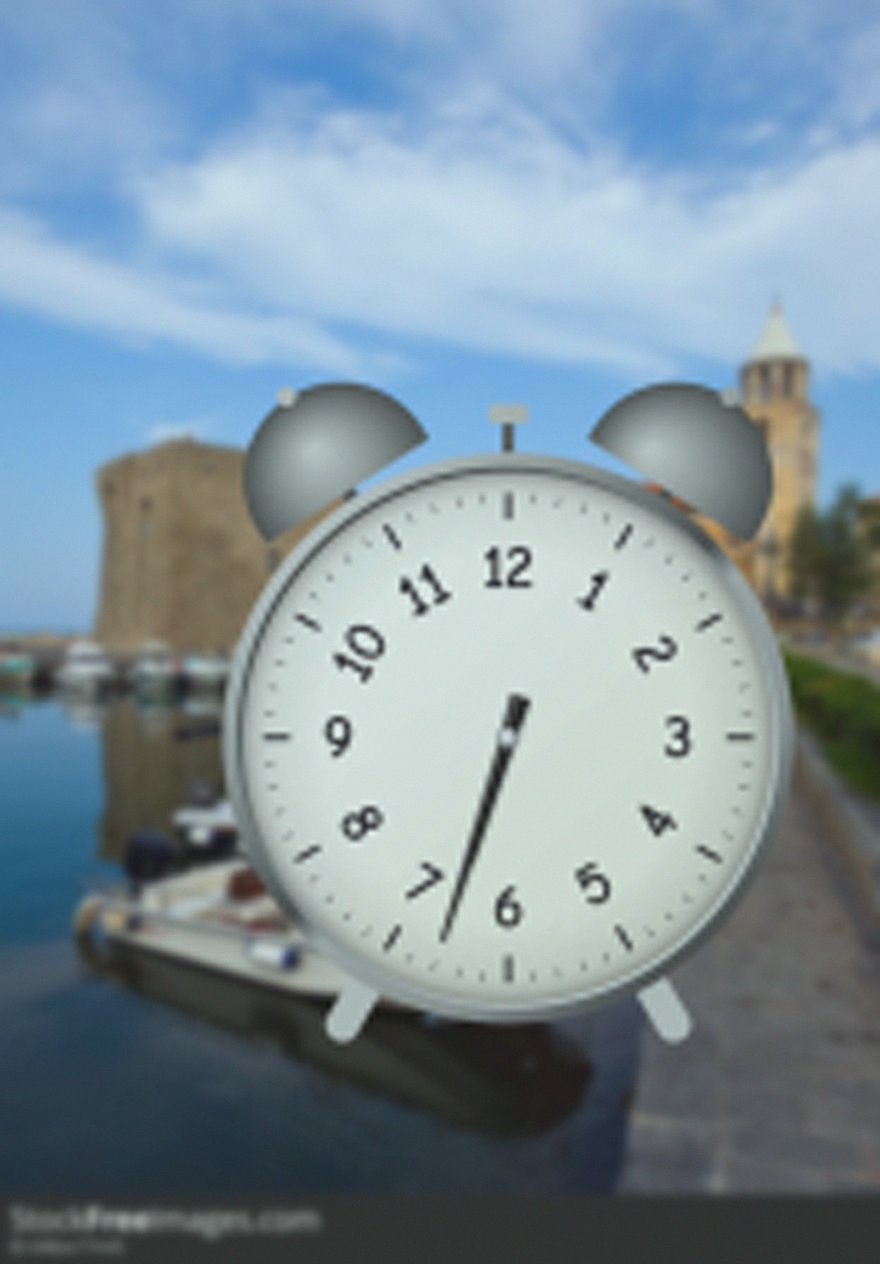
6:33
